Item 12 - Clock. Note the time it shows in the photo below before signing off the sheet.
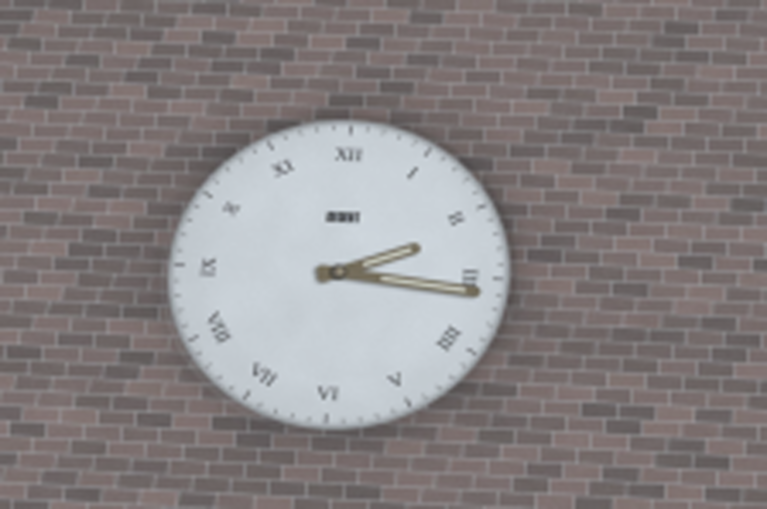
2:16
